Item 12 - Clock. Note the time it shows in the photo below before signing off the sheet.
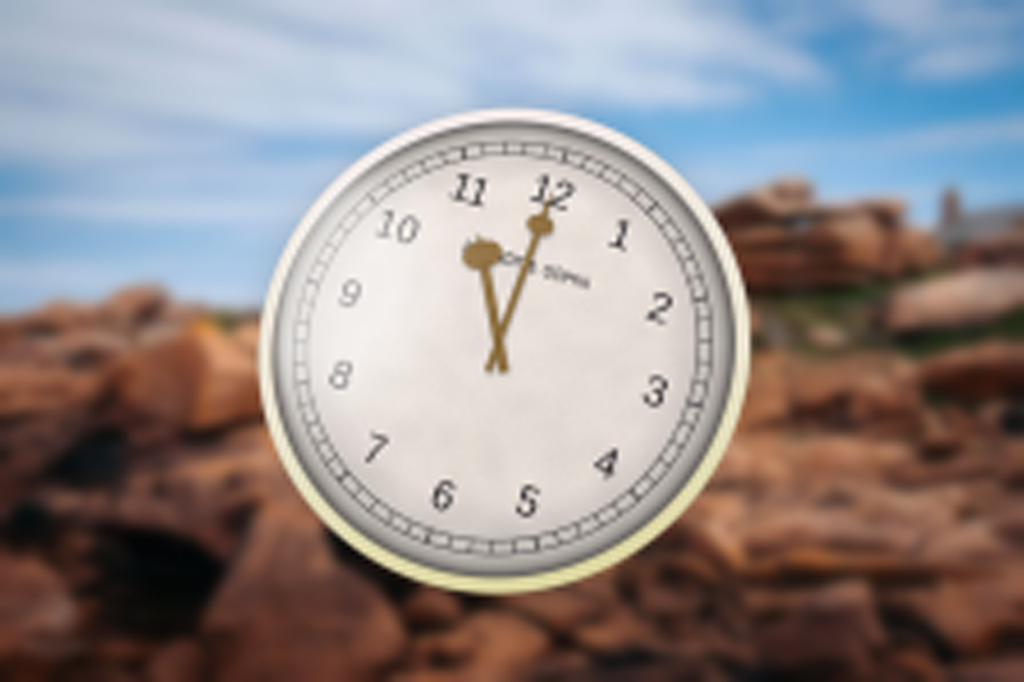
11:00
